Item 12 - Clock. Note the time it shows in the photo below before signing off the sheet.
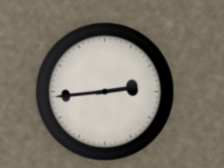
2:44
